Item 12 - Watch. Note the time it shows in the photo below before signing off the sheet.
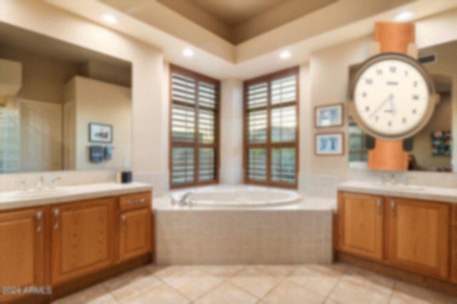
5:37
